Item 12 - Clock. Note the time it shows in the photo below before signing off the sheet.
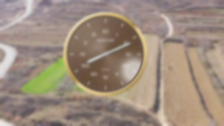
8:11
